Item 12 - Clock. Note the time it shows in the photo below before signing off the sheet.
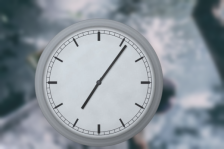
7:06
